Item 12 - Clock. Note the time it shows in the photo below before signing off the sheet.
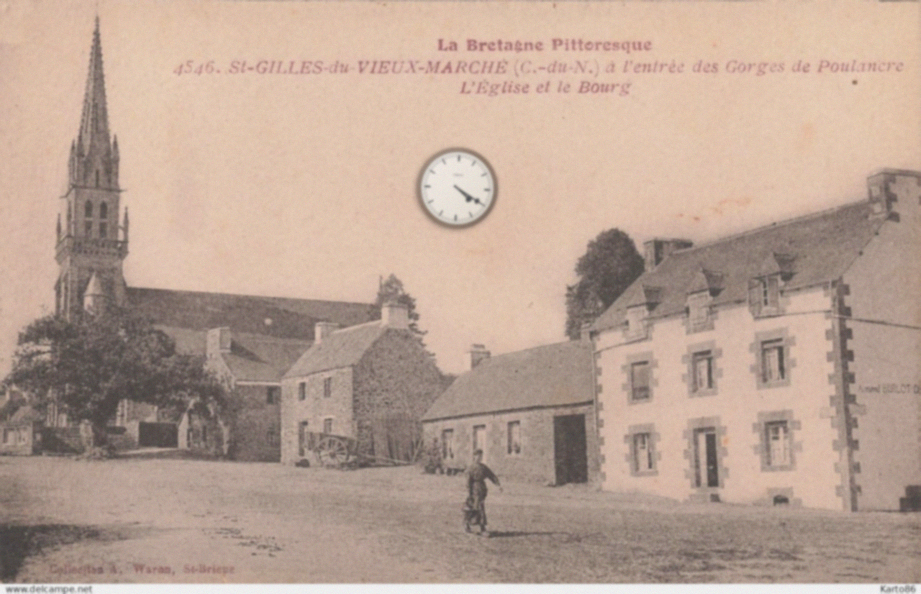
4:20
